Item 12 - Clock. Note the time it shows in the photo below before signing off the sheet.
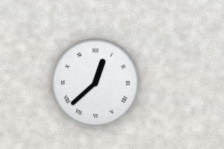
12:38
